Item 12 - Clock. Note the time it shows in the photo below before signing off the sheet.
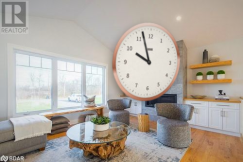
9:57
